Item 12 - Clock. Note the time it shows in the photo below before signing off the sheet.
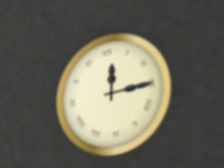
12:15
